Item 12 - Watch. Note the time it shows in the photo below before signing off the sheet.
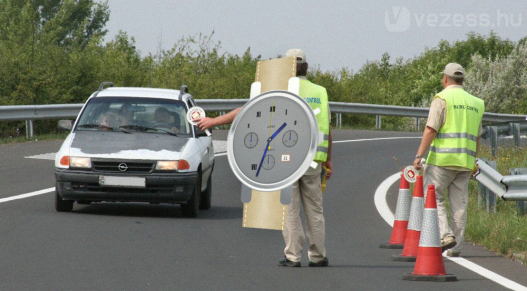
1:33
